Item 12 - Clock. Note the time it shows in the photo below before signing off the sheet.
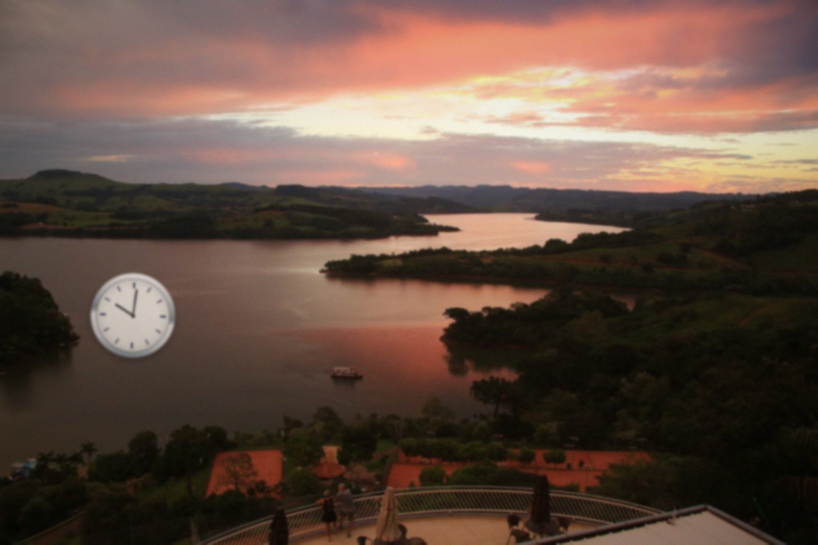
10:01
